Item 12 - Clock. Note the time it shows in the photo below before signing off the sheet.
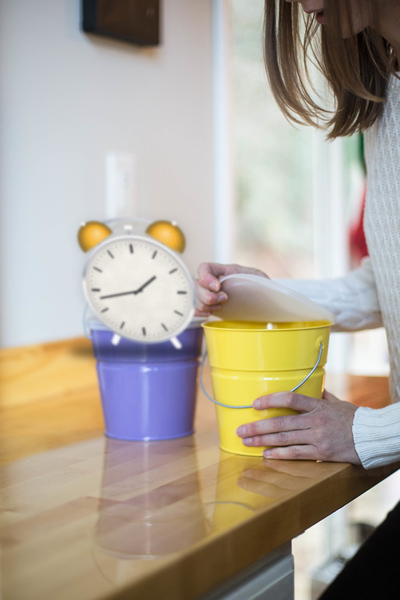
1:43
